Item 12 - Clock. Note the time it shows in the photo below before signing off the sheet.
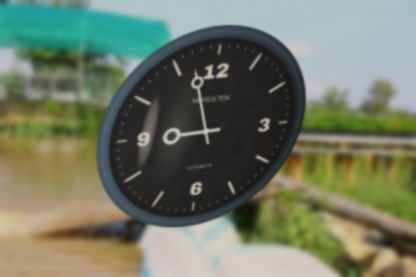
8:57
